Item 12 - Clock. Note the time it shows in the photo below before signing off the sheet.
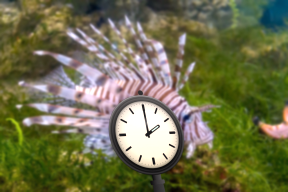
2:00
